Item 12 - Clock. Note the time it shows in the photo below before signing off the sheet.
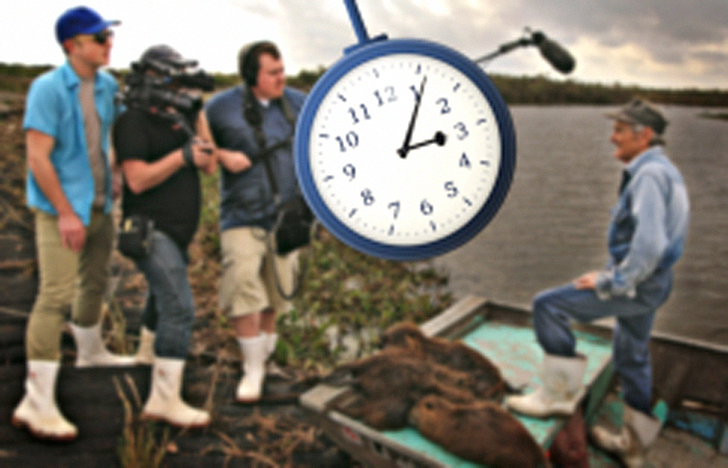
3:06
